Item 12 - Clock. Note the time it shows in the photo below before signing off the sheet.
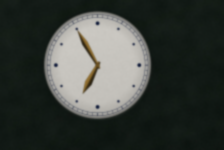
6:55
